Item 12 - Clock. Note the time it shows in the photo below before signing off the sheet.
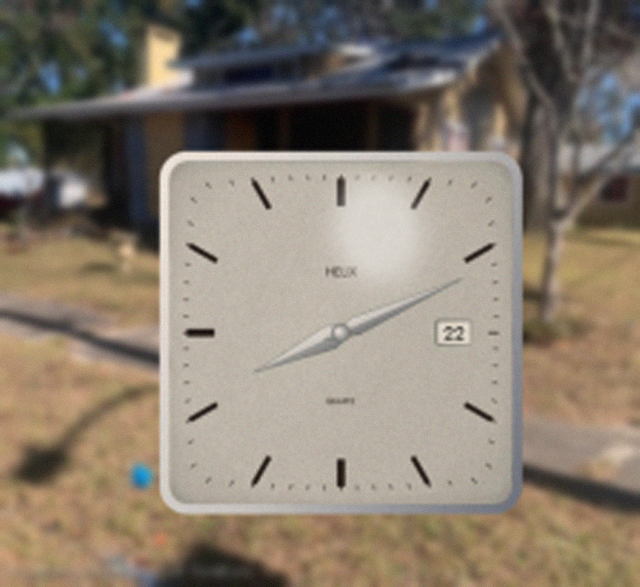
8:11
